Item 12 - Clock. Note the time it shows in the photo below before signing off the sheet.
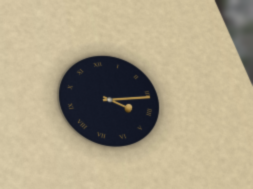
4:16
